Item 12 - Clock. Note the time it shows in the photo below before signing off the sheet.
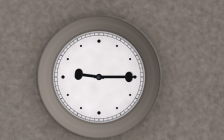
9:15
